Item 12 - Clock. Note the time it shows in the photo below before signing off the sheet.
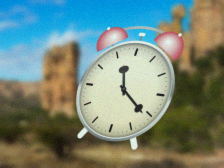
11:21
